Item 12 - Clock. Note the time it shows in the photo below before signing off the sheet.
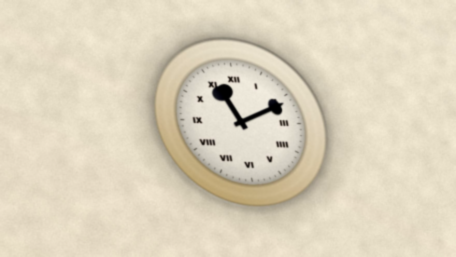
11:11
